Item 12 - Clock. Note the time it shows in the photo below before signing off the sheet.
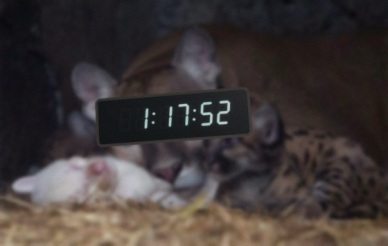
1:17:52
